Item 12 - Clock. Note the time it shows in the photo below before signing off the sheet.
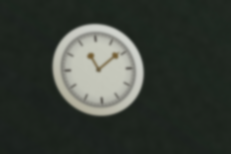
11:09
